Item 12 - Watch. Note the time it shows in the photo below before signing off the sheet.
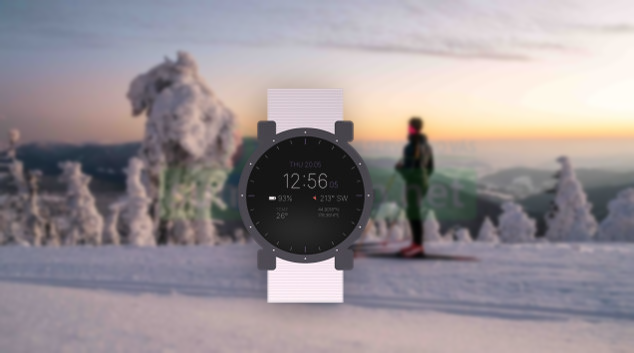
12:56:05
